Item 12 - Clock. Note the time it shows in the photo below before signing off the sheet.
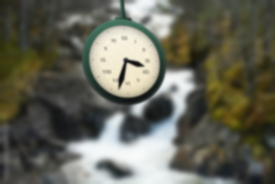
3:33
